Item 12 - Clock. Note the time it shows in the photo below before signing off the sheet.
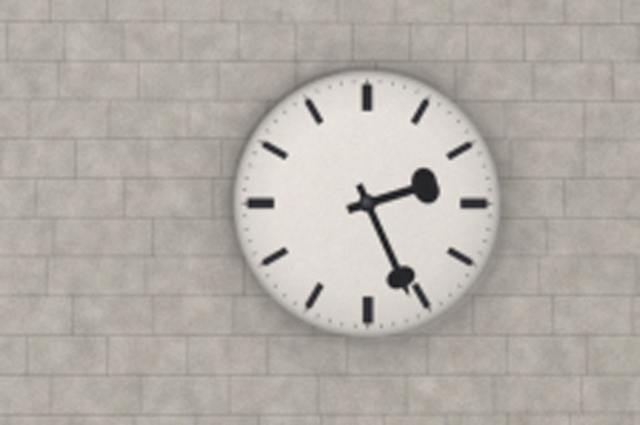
2:26
